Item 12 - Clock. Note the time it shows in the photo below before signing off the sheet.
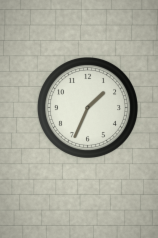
1:34
